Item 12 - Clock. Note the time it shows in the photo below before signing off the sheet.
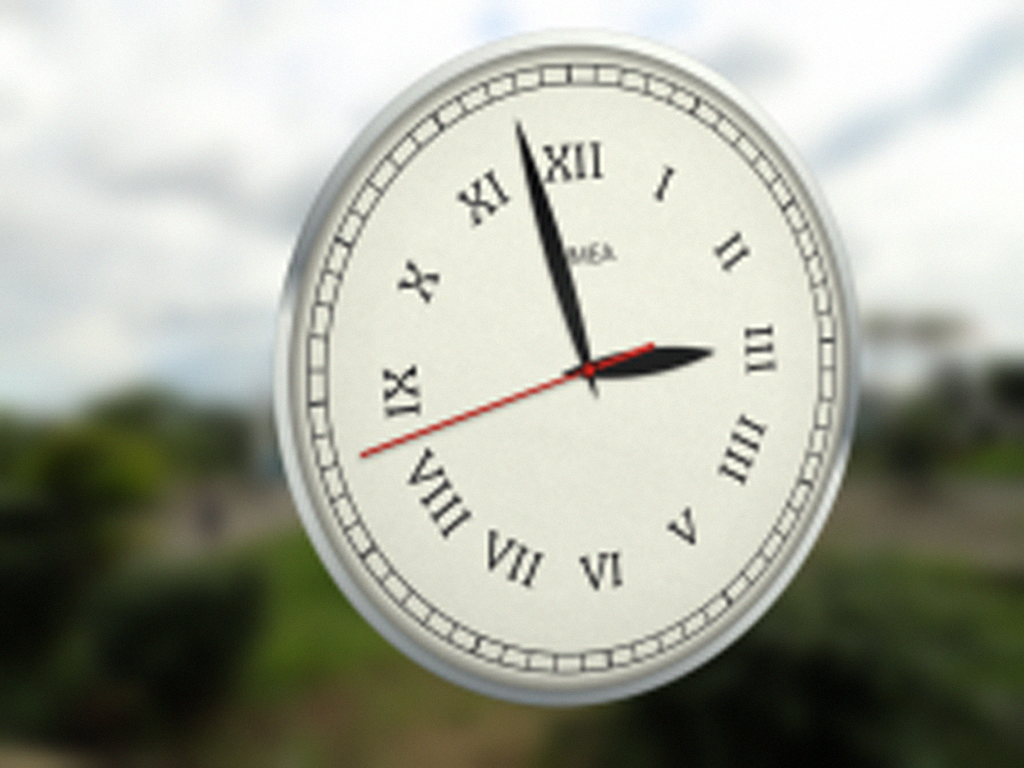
2:57:43
